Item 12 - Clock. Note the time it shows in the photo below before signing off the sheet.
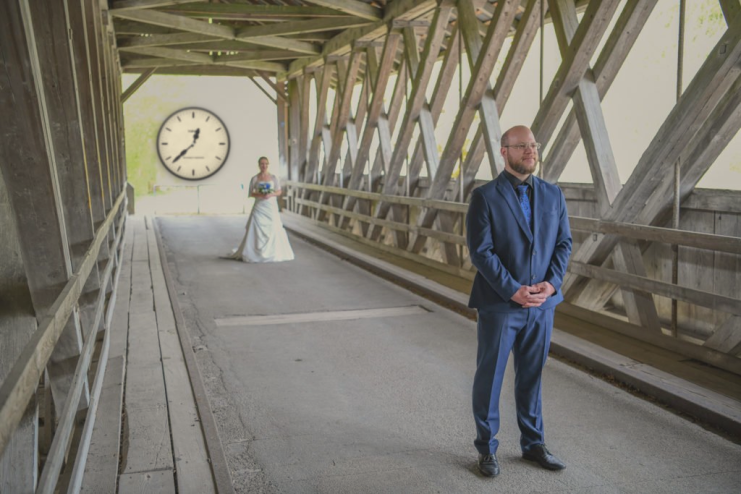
12:38
